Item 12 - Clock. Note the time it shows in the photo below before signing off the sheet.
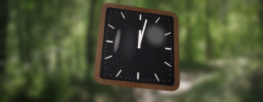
12:02
